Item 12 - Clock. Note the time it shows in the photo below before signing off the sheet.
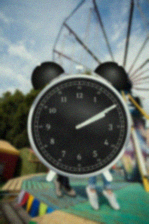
2:10
